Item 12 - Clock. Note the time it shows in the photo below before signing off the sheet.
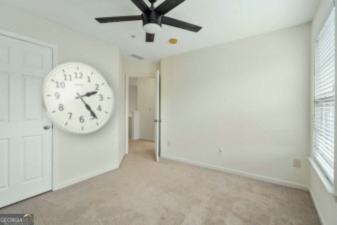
2:24
